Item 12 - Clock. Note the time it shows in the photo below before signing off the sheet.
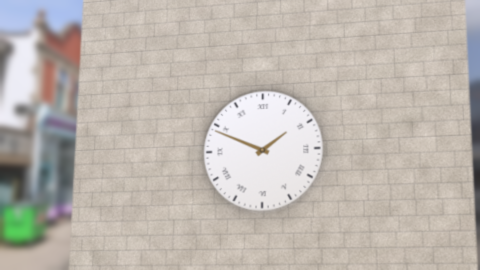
1:49
